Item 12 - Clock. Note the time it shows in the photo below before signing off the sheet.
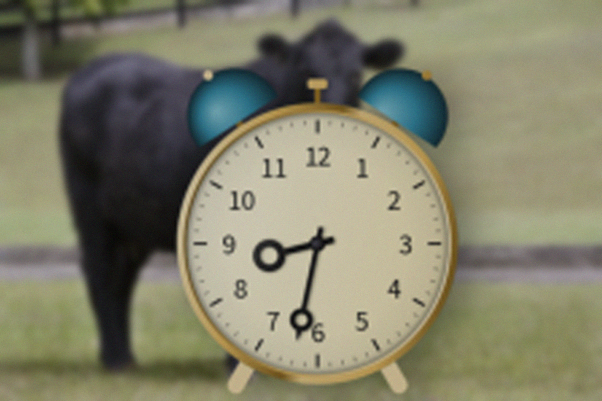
8:32
